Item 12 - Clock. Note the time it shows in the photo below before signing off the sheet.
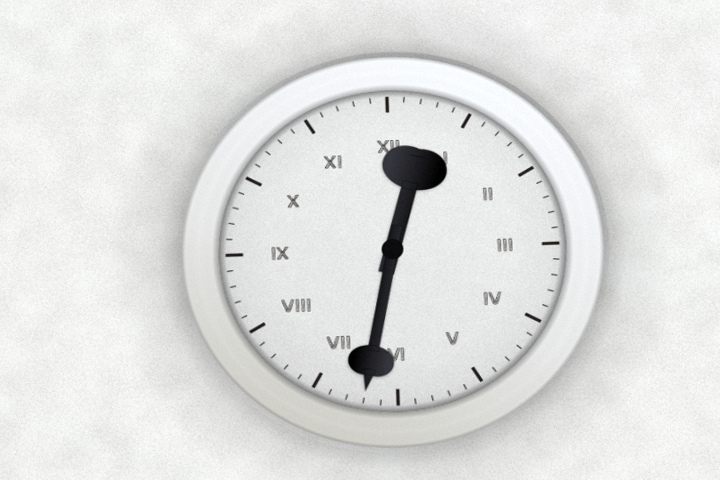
12:32
